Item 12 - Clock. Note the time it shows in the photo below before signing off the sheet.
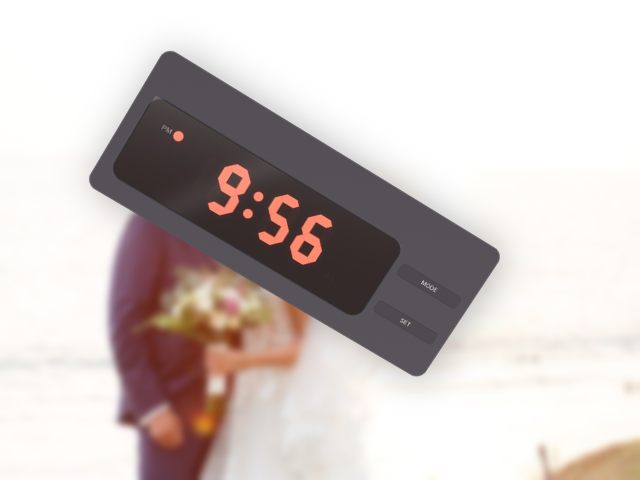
9:56
